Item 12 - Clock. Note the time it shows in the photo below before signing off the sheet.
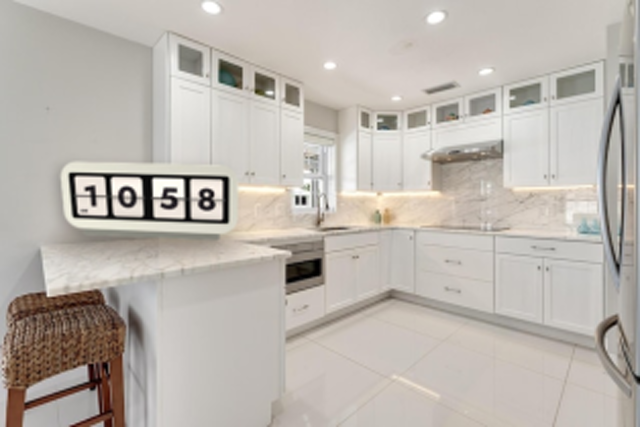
10:58
